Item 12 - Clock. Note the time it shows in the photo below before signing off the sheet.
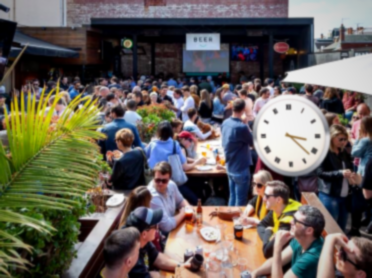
3:22
